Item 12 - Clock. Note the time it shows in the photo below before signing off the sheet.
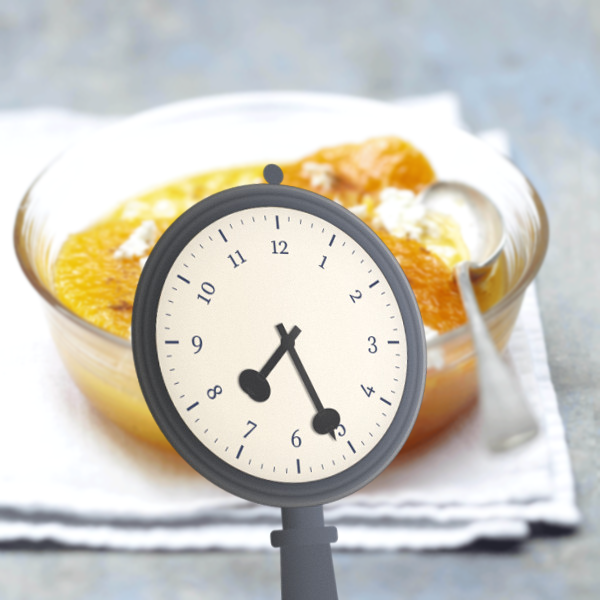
7:26
